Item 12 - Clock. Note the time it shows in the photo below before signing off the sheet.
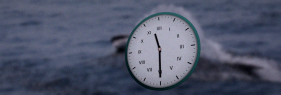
11:30
